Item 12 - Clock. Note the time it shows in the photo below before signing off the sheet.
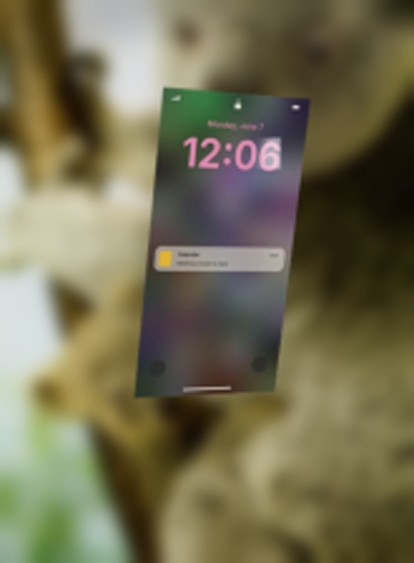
12:06
